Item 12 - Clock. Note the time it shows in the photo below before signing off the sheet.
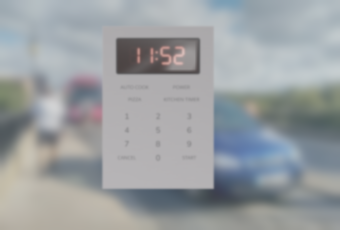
11:52
